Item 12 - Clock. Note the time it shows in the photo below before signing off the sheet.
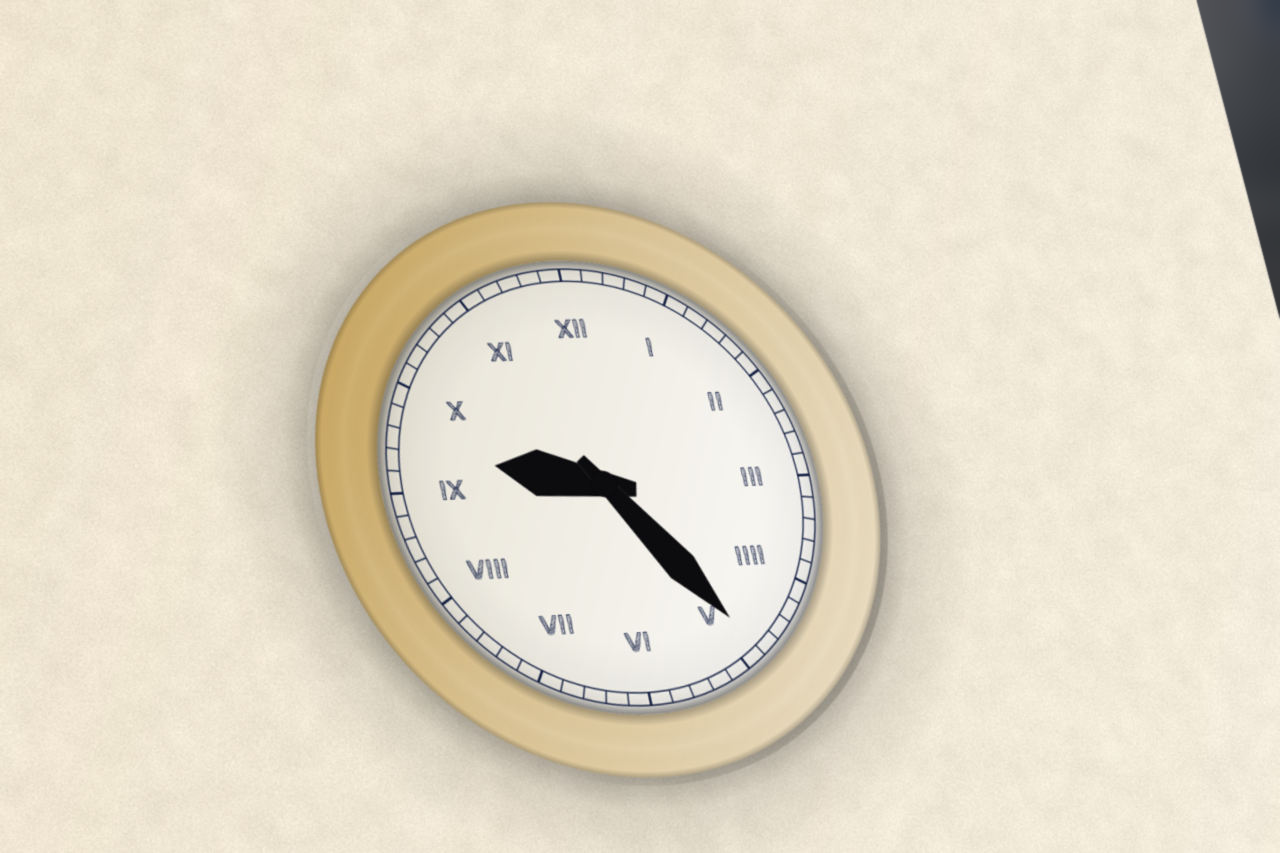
9:24
